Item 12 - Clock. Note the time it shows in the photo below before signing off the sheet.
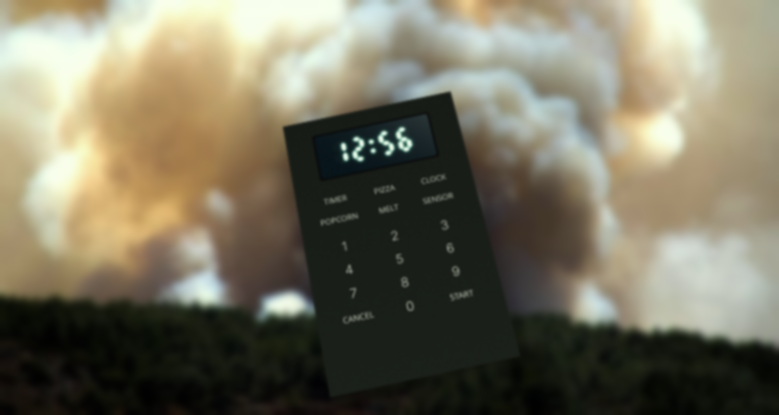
12:56
